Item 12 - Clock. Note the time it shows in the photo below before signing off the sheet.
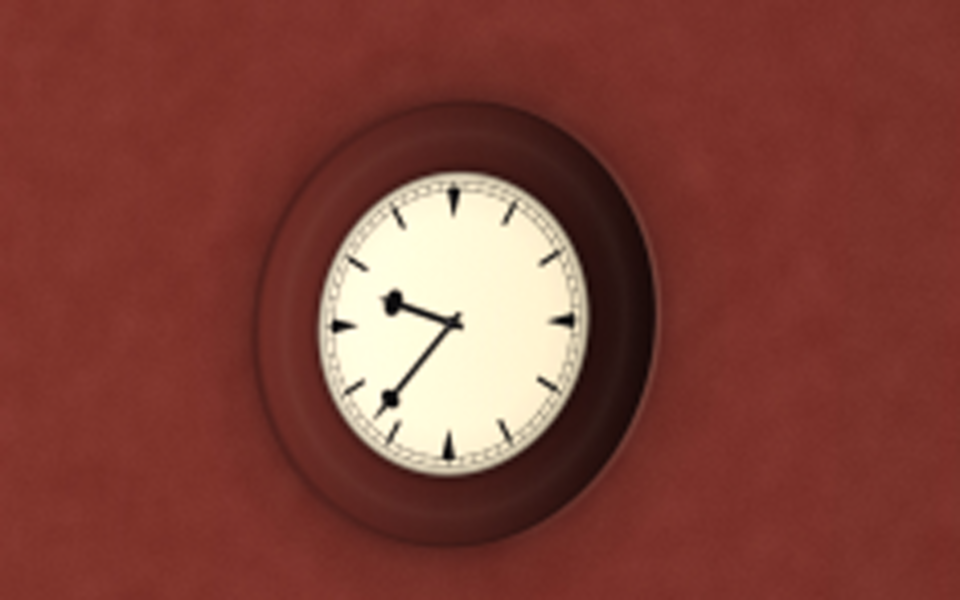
9:37
